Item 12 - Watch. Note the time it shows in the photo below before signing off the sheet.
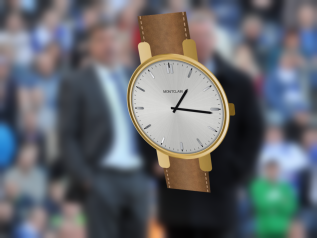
1:16
